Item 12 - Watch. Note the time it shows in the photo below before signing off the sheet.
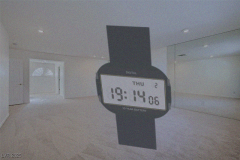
19:14:06
